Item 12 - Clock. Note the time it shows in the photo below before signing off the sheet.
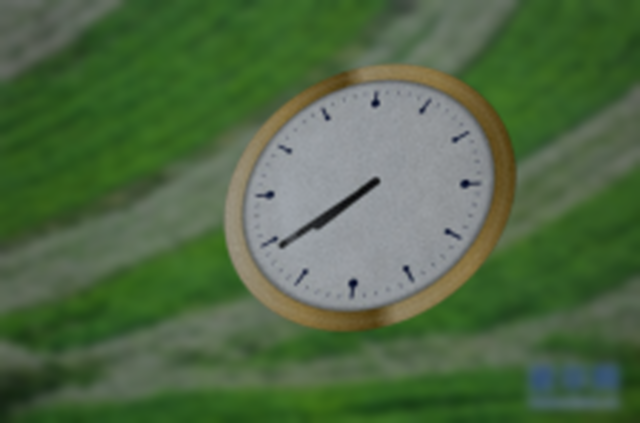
7:39
